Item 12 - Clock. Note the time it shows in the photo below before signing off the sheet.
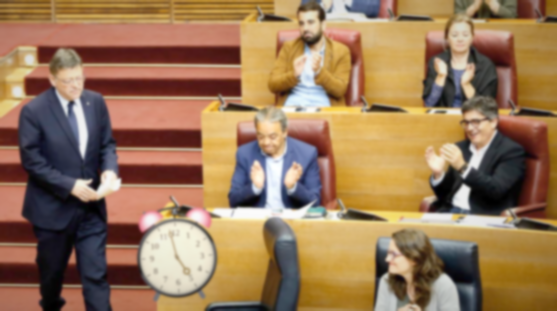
4:58
